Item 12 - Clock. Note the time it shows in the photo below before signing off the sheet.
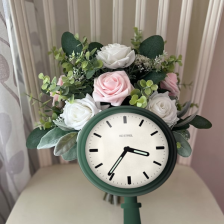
3:36
